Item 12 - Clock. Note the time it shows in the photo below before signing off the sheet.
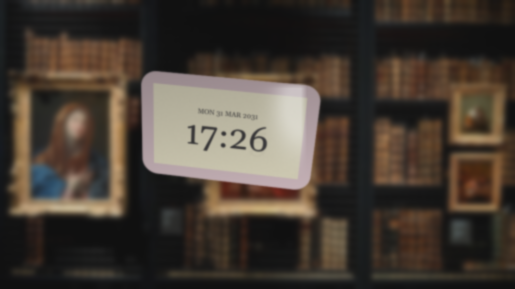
17:26
